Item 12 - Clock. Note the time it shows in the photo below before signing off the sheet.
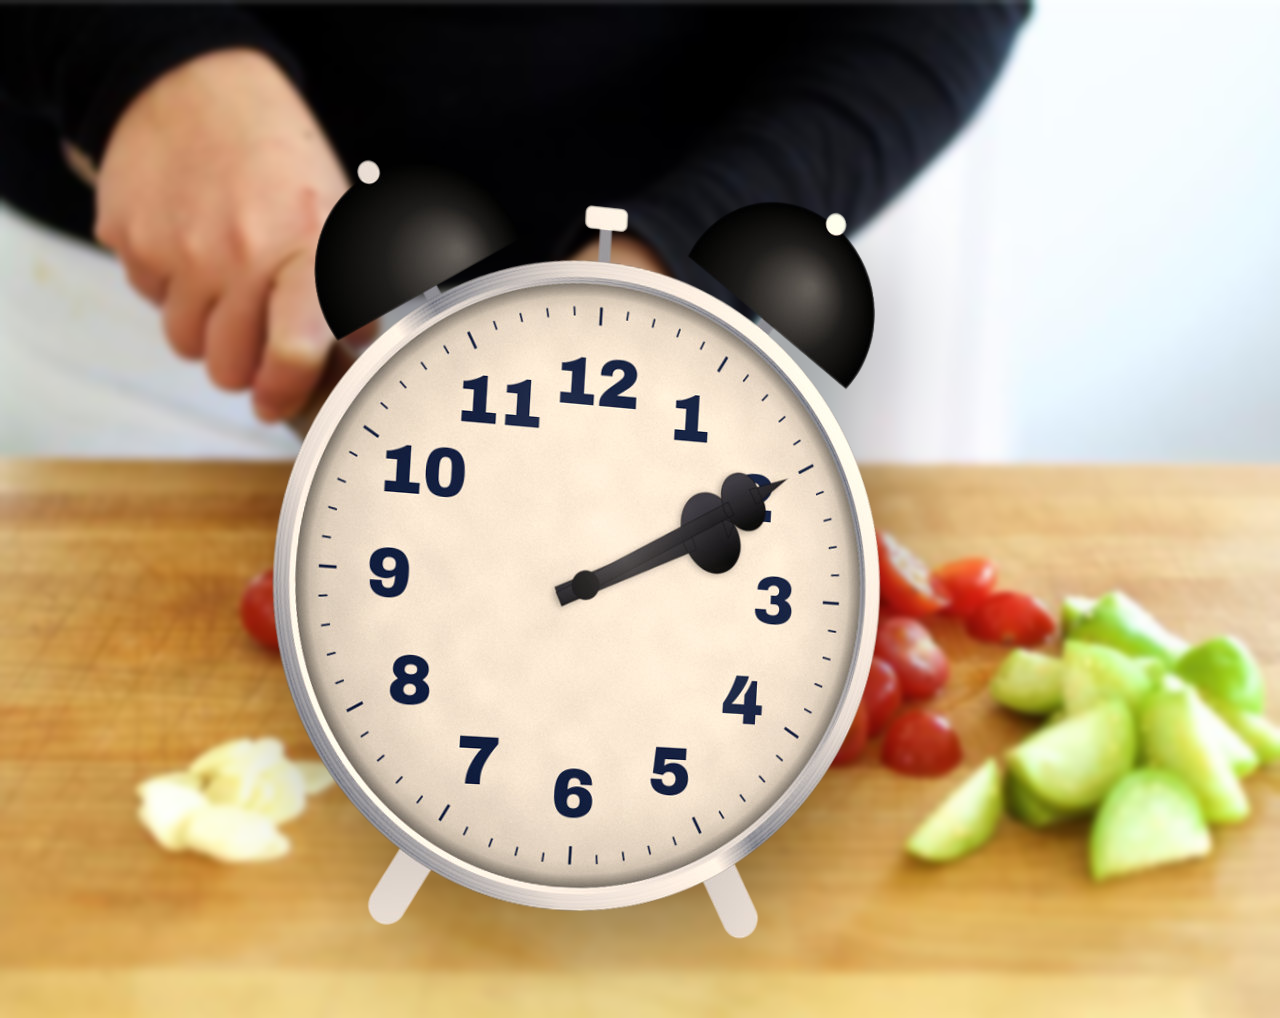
2:10
